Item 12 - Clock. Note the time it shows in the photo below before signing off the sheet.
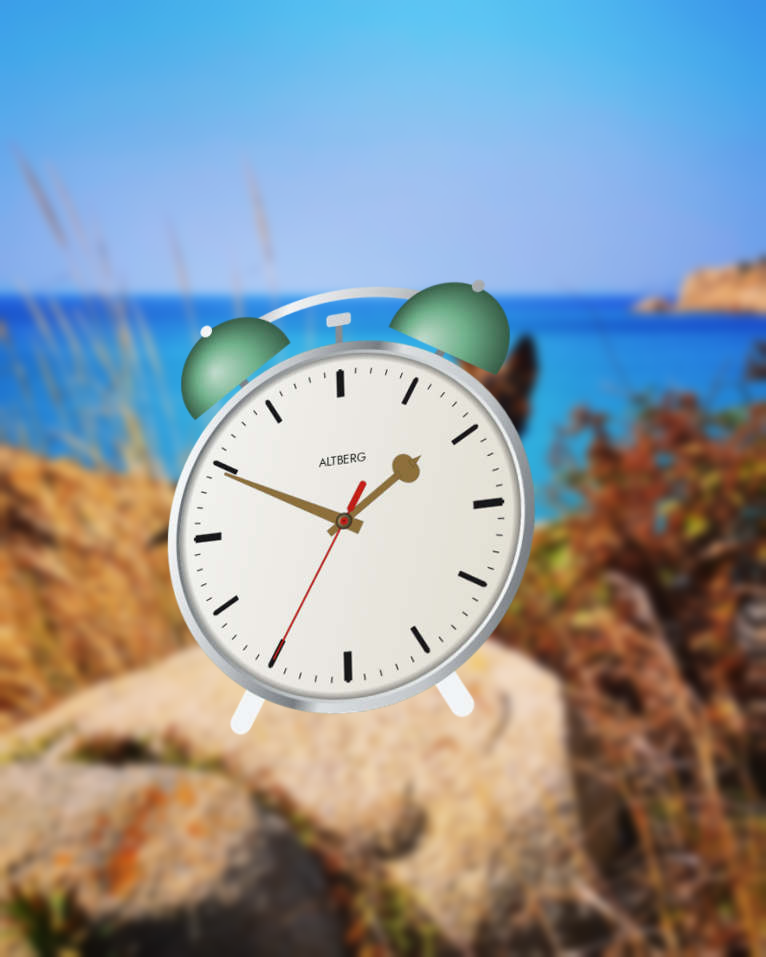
1:49:35
